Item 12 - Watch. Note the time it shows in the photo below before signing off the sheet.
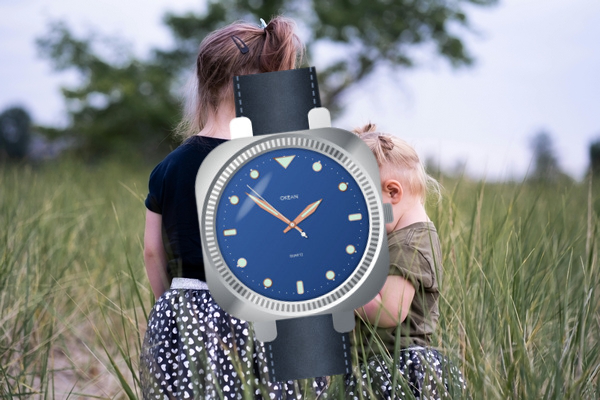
1:51:53
